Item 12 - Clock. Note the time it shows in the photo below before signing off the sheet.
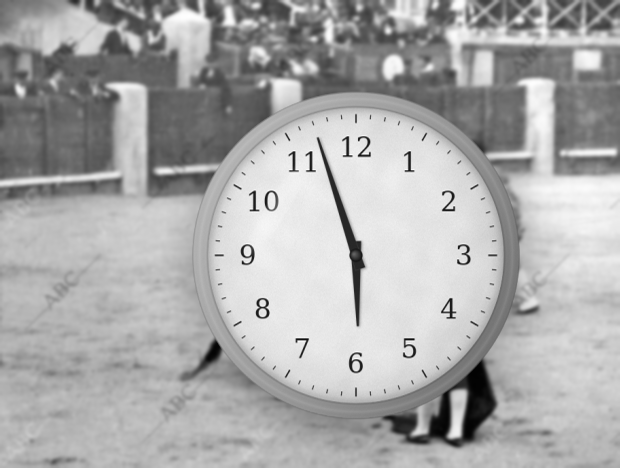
5:57
